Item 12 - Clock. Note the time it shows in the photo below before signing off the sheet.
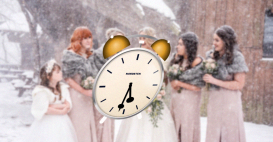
5:32
